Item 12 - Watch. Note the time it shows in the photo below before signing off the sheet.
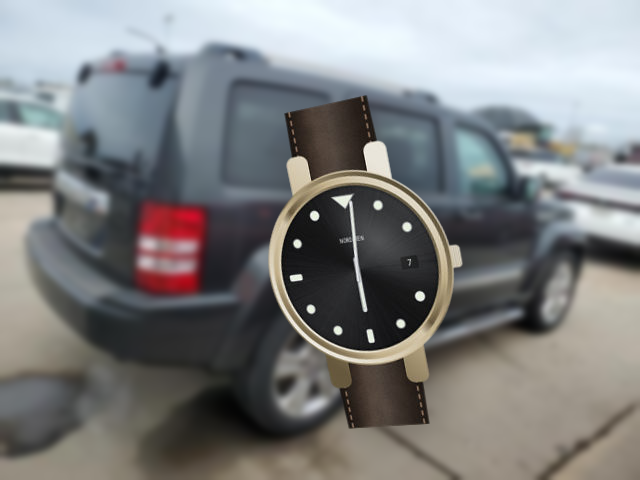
6:01
